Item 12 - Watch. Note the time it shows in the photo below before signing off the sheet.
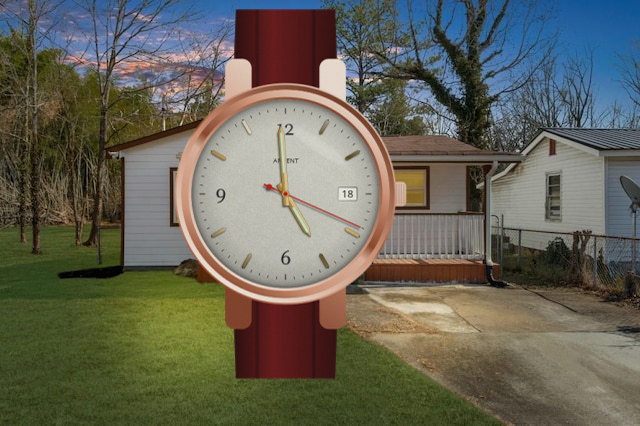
4:59:19
